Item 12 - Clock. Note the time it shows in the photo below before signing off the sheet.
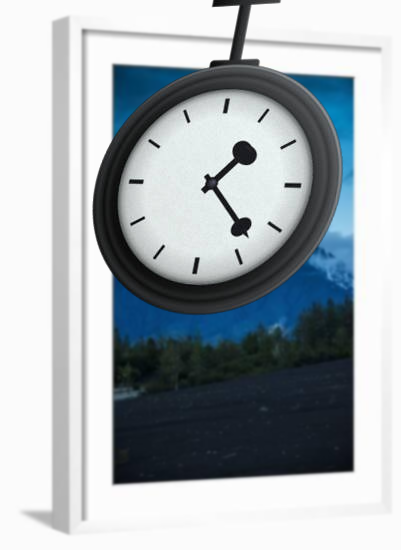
1:23
